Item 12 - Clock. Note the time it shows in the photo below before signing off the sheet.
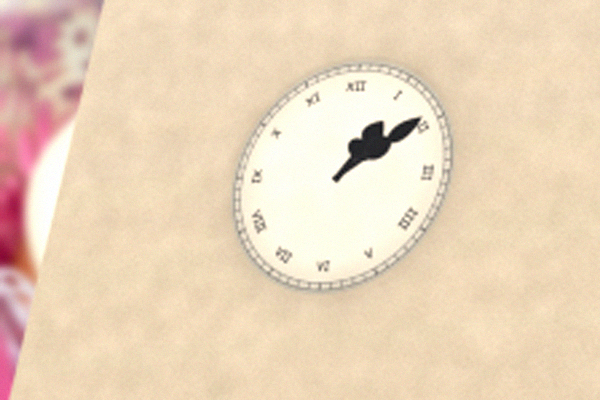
1:09
